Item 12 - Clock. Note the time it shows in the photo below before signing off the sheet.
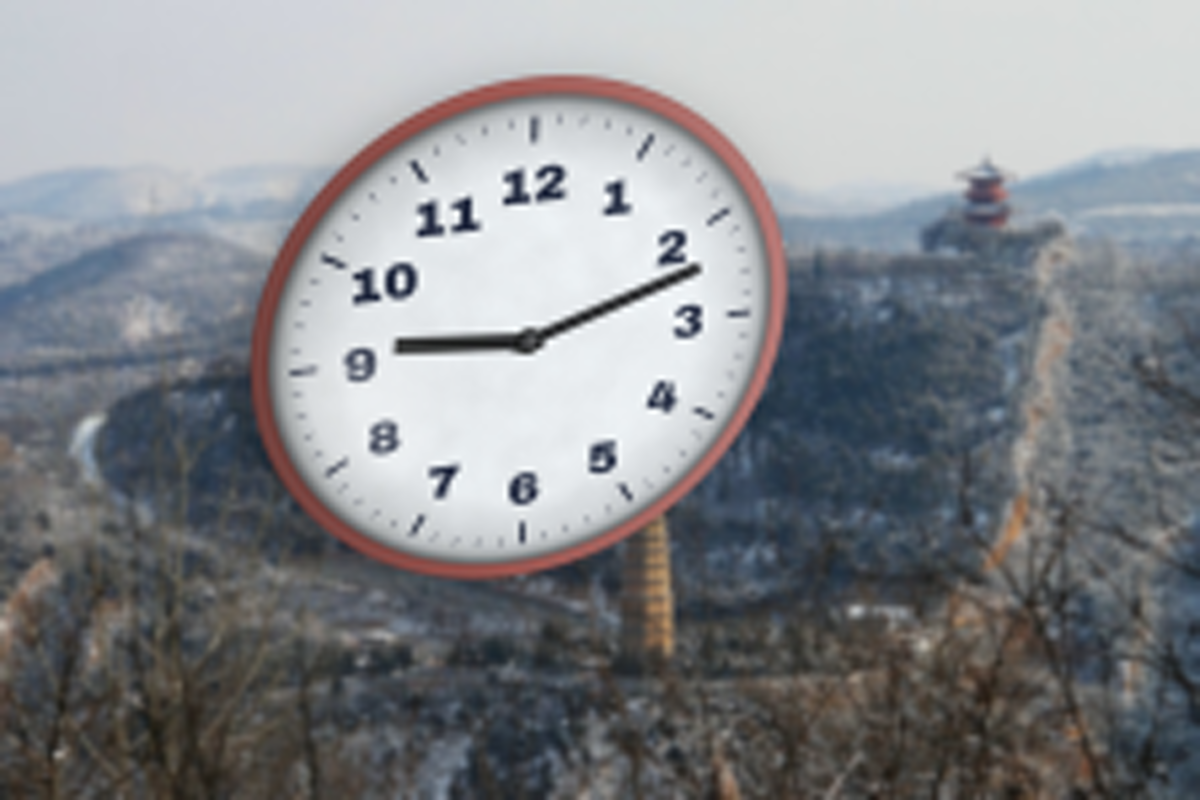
9:12
